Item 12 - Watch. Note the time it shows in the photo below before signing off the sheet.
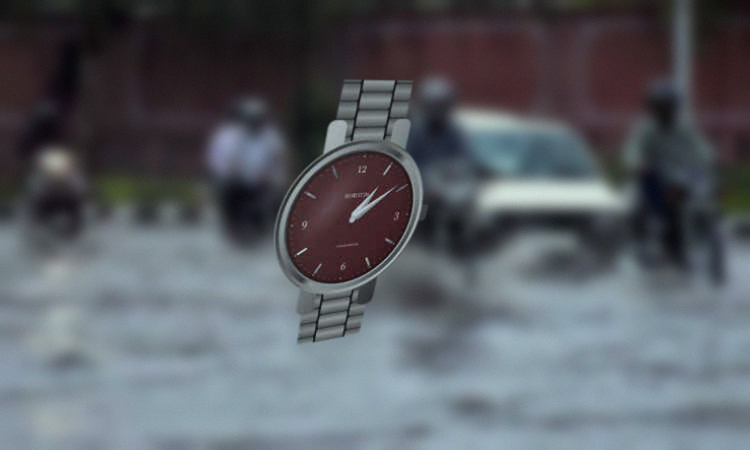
1:09
